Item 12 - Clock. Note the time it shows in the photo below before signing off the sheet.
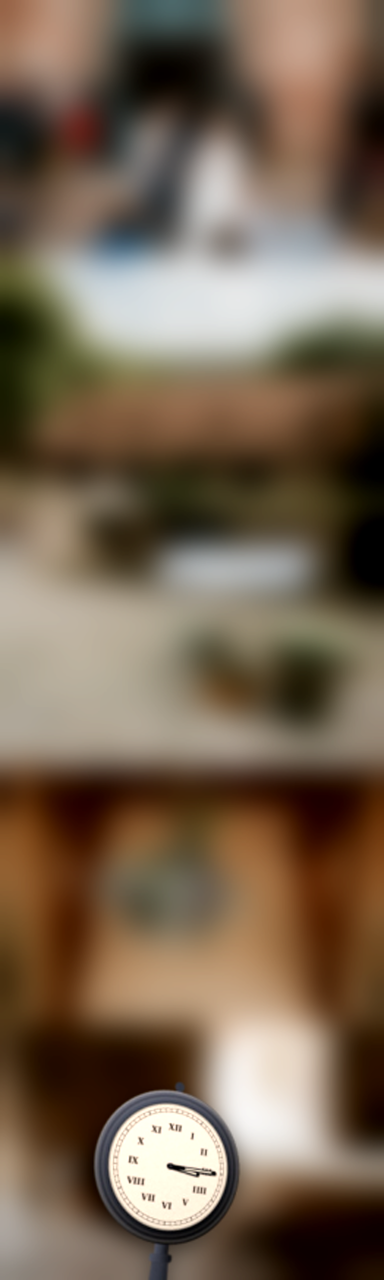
3:15
